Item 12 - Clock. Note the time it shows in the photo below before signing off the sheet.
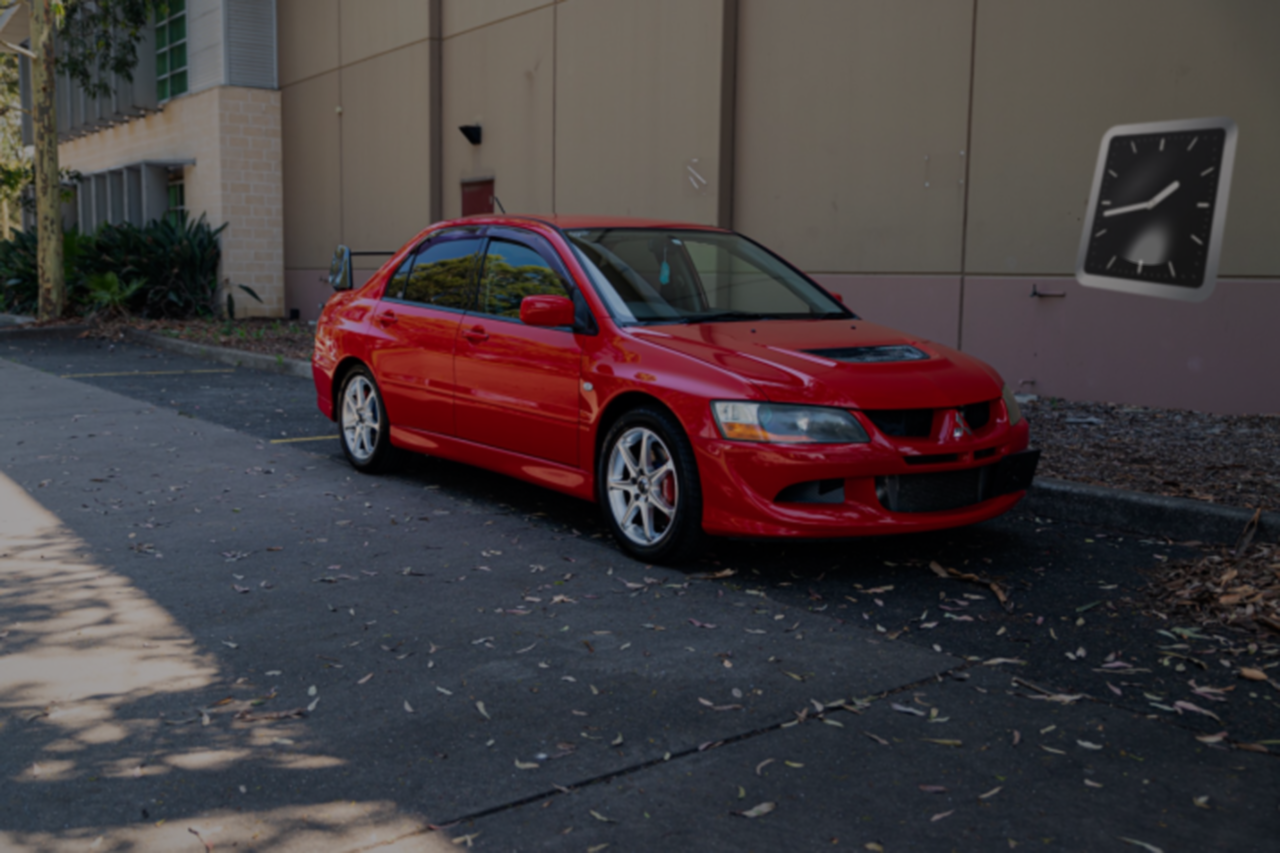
1:43
